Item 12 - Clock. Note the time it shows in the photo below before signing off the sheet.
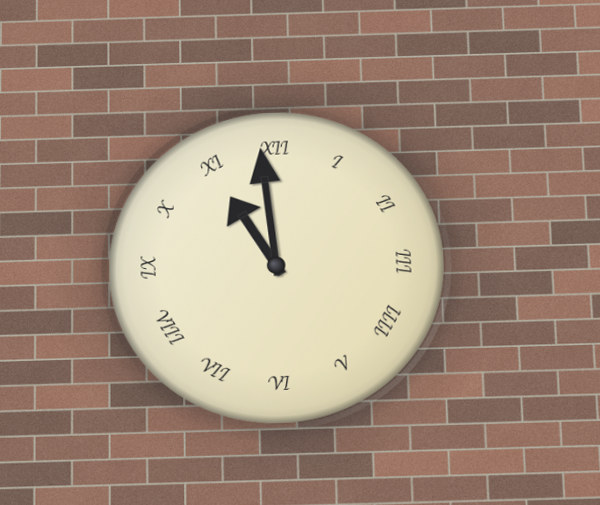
10:59
